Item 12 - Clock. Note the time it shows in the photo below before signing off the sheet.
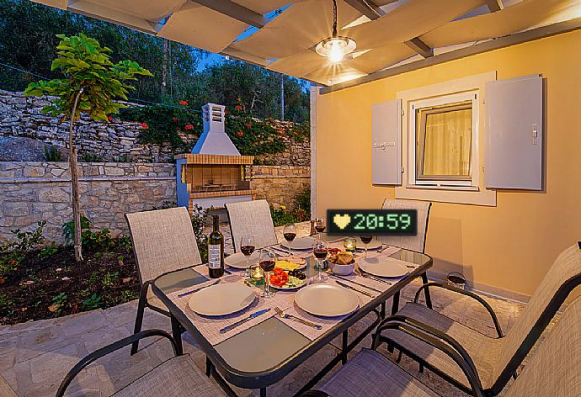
20:59
